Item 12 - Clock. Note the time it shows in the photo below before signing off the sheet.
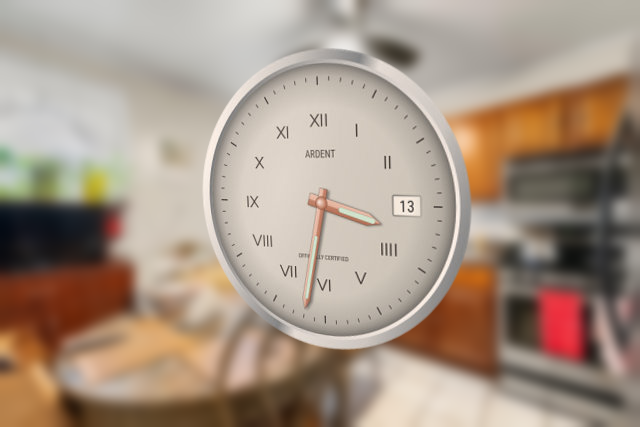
3:32
